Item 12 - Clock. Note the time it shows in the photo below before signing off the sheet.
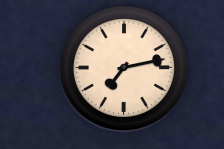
7:13
